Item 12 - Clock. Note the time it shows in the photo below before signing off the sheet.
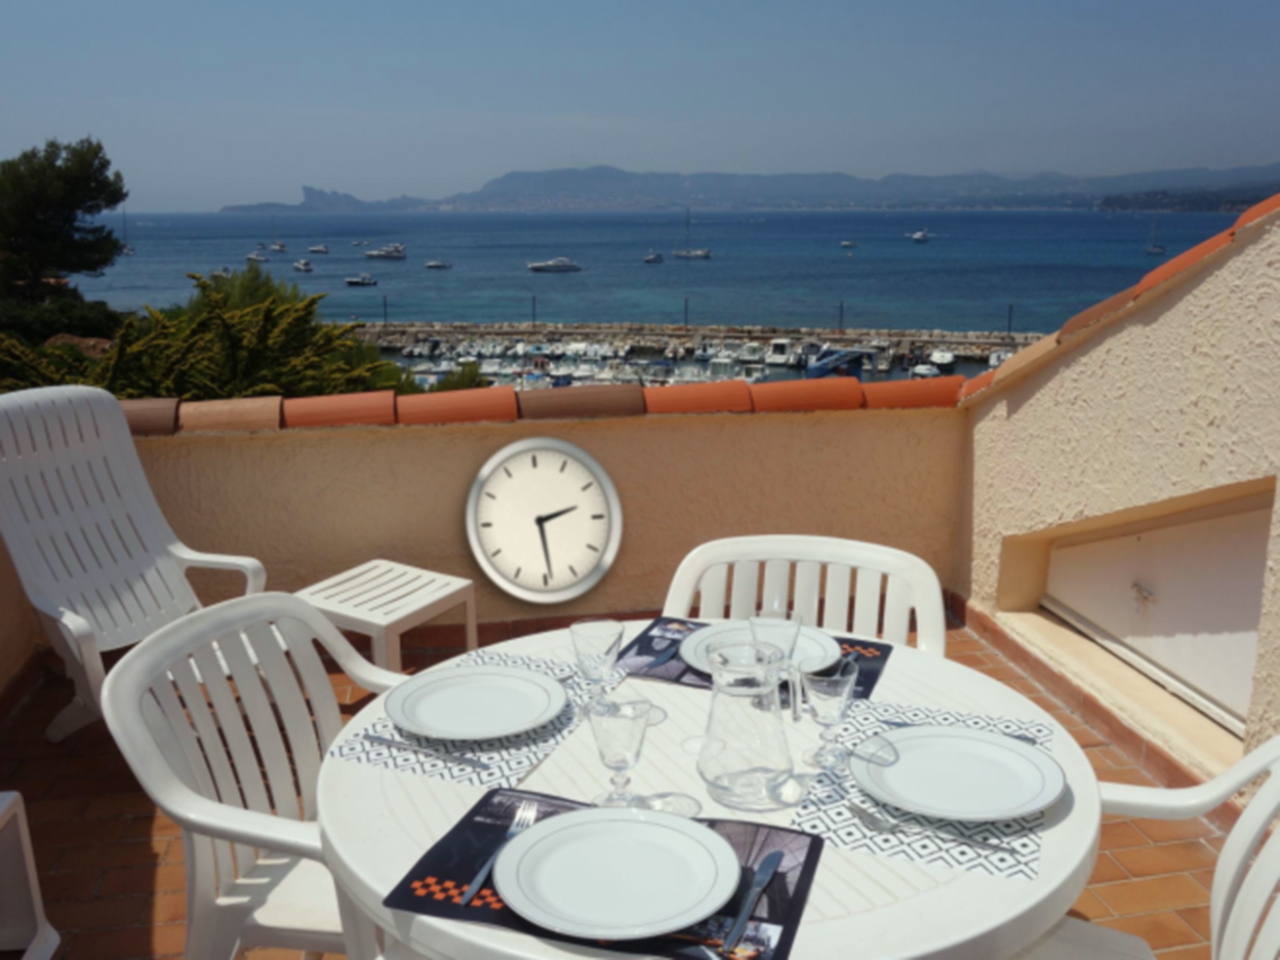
2:29
